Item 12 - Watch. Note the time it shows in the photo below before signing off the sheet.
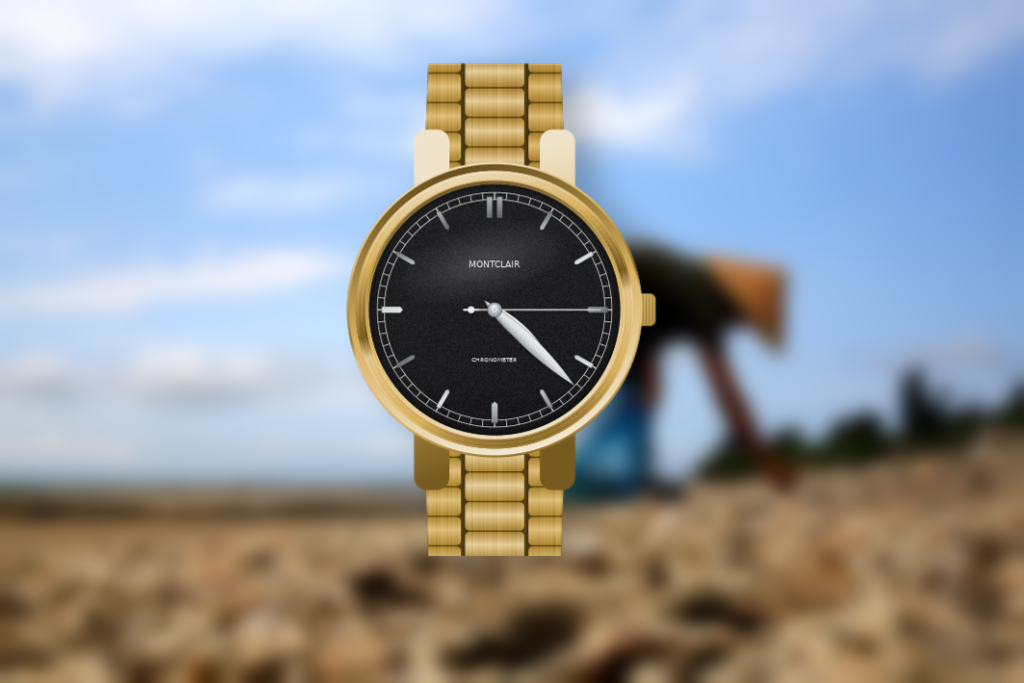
4:22:15
